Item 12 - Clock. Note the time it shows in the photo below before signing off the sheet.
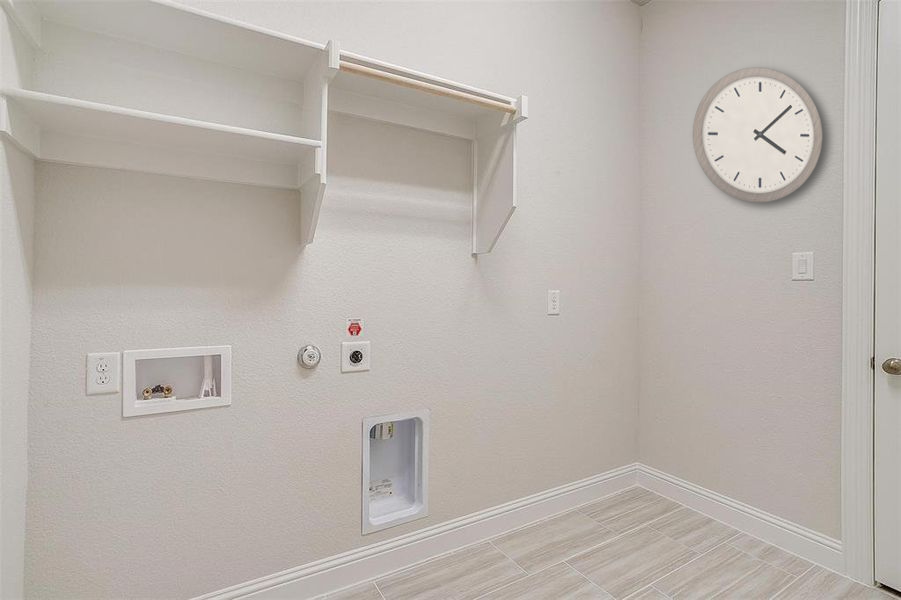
4:08
